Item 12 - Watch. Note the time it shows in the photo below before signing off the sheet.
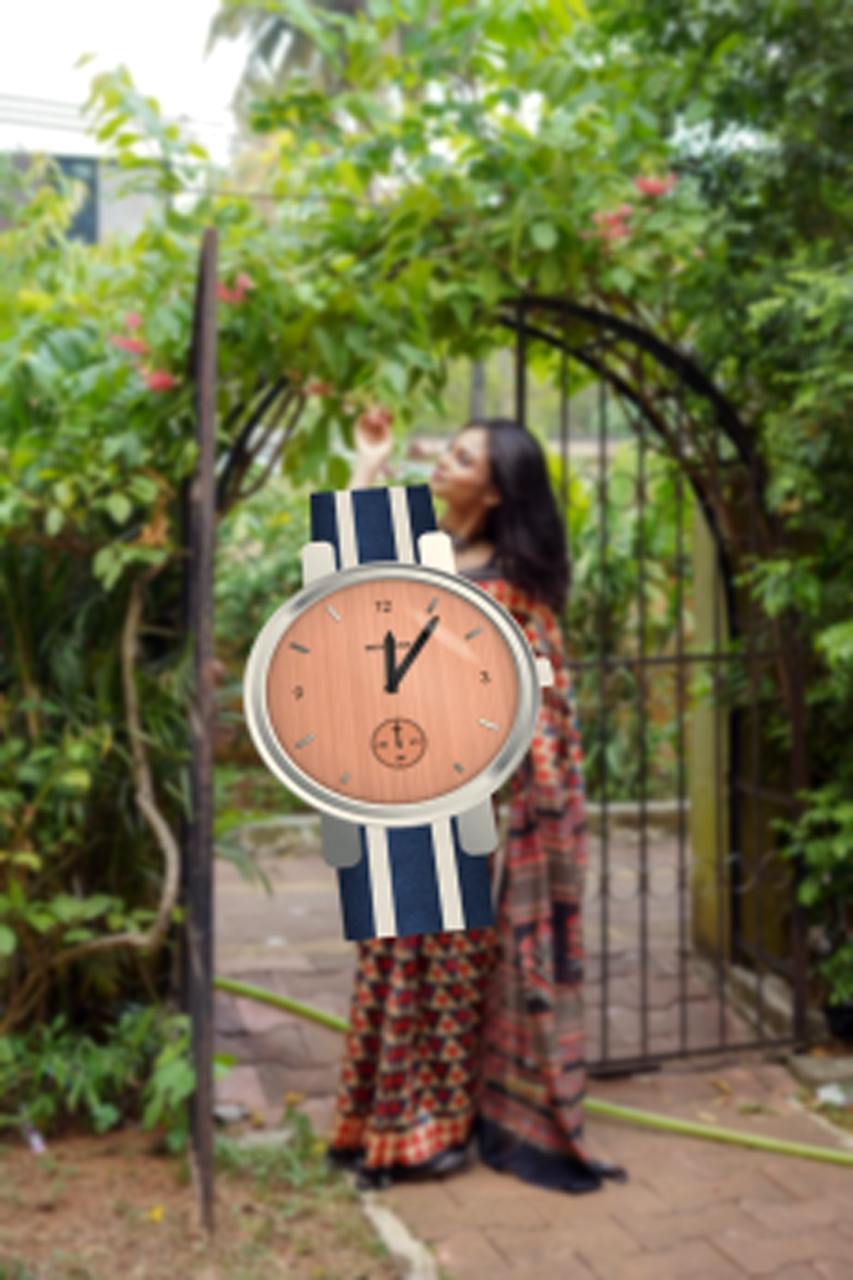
12:06
